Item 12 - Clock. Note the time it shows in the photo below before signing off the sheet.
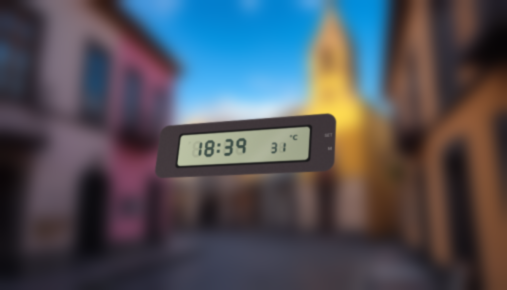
18:39
